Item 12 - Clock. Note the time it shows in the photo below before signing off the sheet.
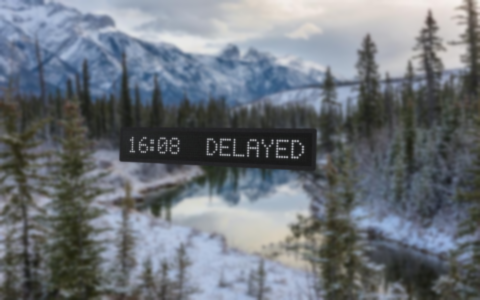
16:08
